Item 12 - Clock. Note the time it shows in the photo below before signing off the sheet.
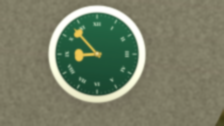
8:53
